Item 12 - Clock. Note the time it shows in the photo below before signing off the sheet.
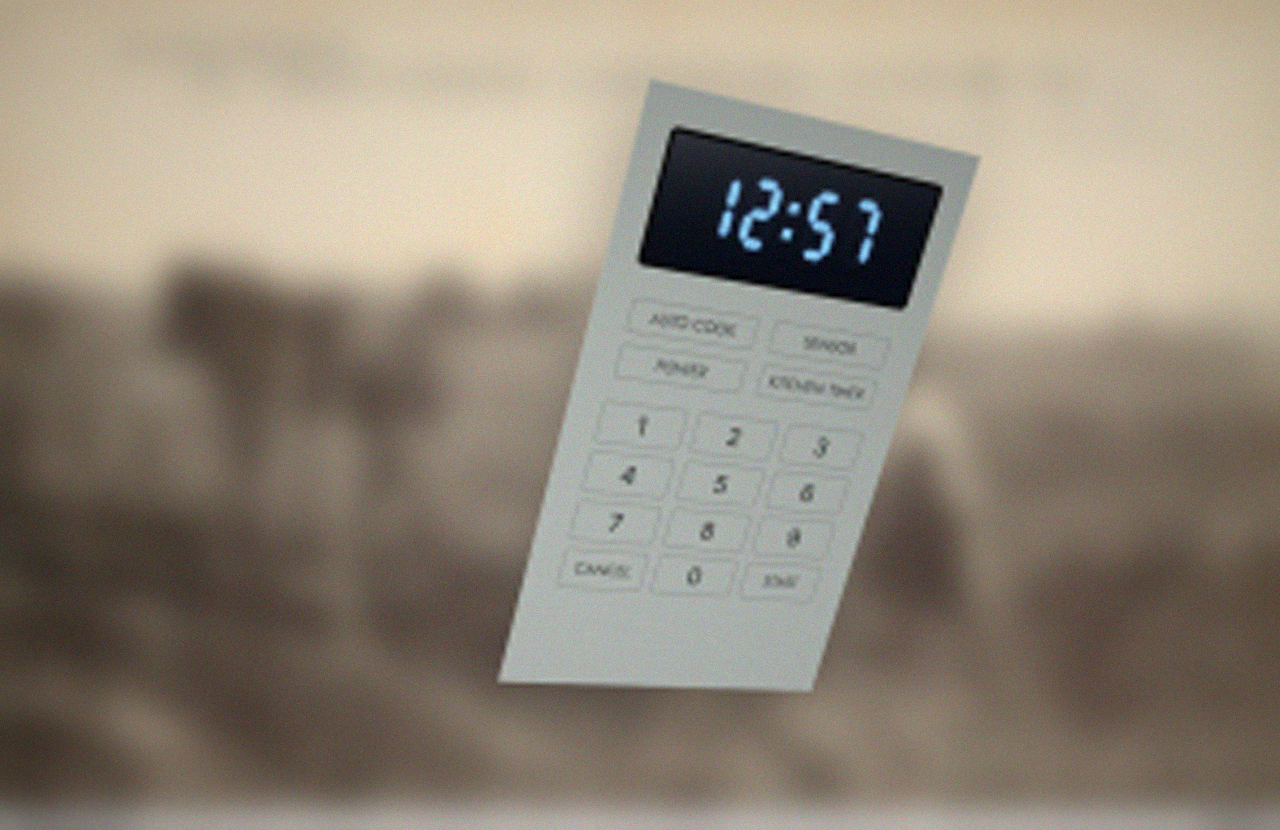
12:57
